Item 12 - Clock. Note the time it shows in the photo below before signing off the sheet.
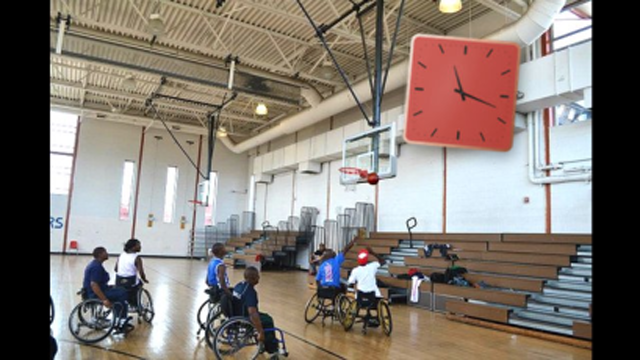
11:18
